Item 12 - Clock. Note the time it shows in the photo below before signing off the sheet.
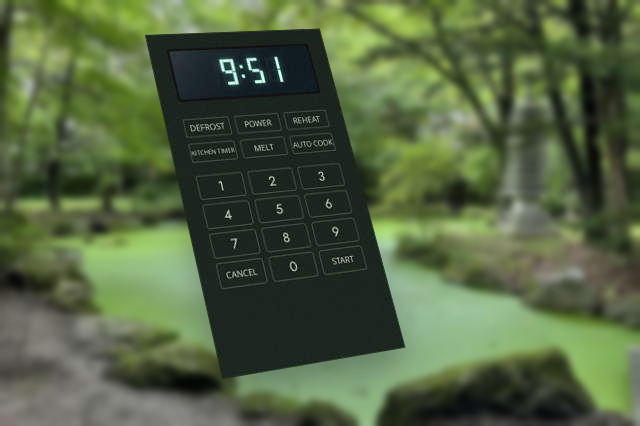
9:51
